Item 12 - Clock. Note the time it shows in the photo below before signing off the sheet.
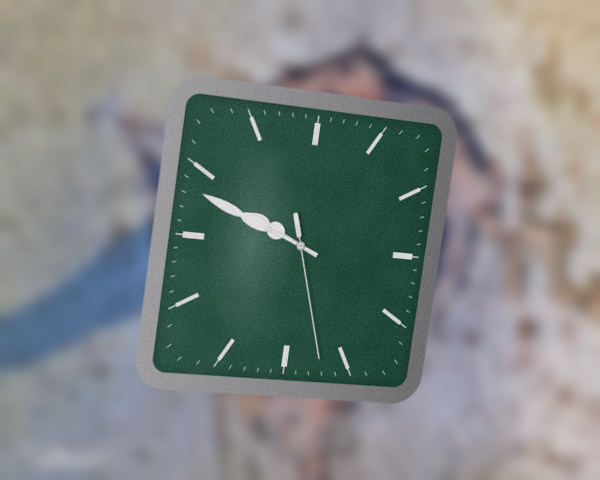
9:48:27
